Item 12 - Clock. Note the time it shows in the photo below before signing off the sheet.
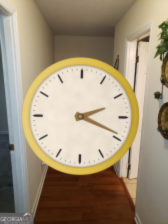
2:19
